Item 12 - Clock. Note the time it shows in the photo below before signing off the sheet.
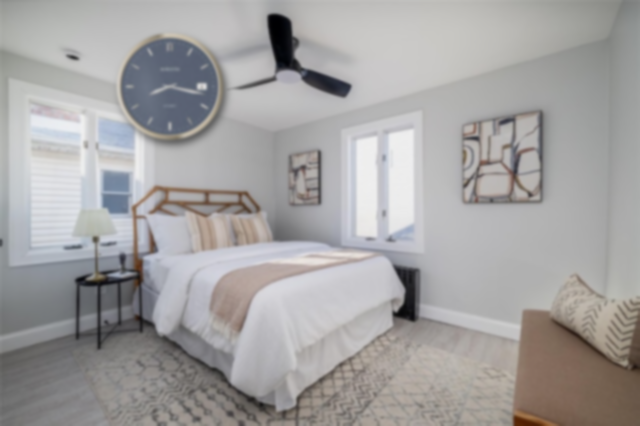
8:17
